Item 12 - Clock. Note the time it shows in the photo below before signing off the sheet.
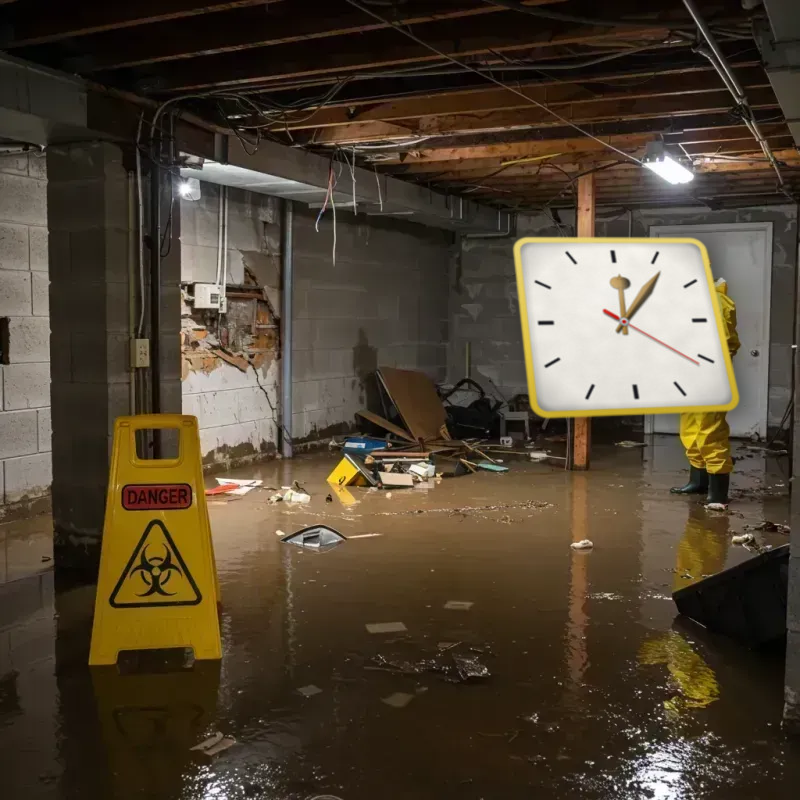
12:06:21
